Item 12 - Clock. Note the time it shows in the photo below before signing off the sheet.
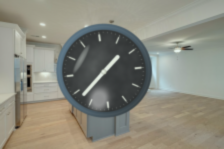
1:38
